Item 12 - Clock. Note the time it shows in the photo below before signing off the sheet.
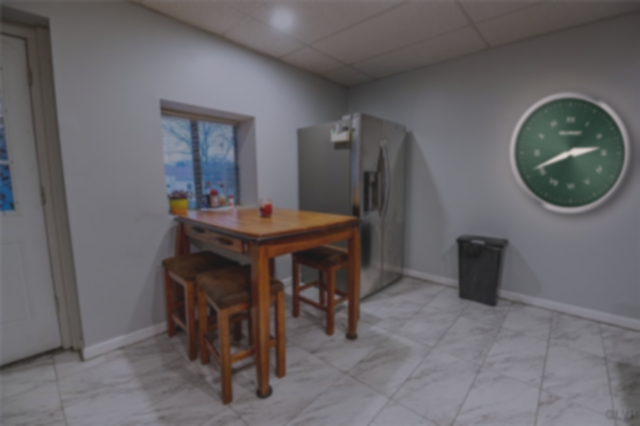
2:41
